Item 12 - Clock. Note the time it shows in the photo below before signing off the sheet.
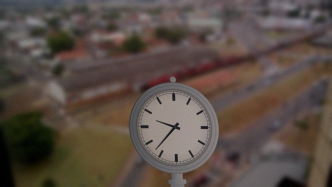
9:37
